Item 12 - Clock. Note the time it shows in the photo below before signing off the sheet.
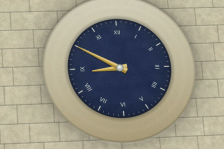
8:50
